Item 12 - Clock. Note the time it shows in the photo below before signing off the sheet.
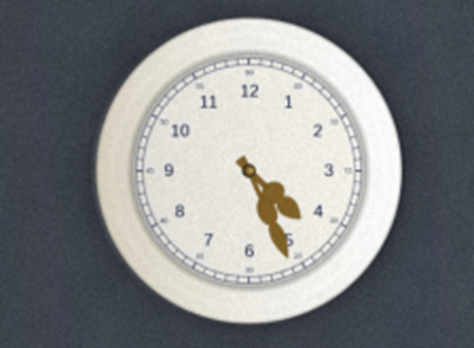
4:26
